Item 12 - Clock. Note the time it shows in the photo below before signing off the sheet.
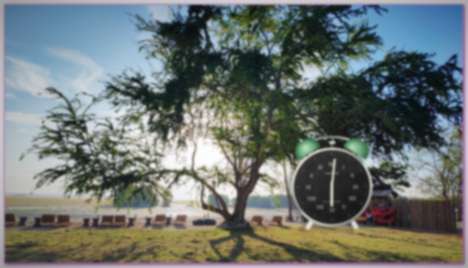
6:01
